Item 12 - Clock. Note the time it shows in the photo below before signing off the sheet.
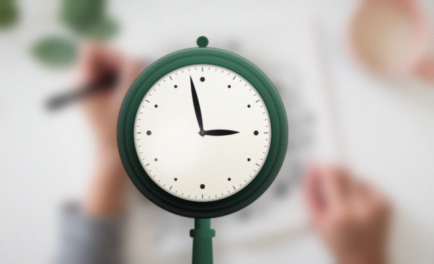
2:58
